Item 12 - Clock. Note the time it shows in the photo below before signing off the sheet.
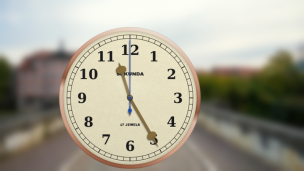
11:25:00
